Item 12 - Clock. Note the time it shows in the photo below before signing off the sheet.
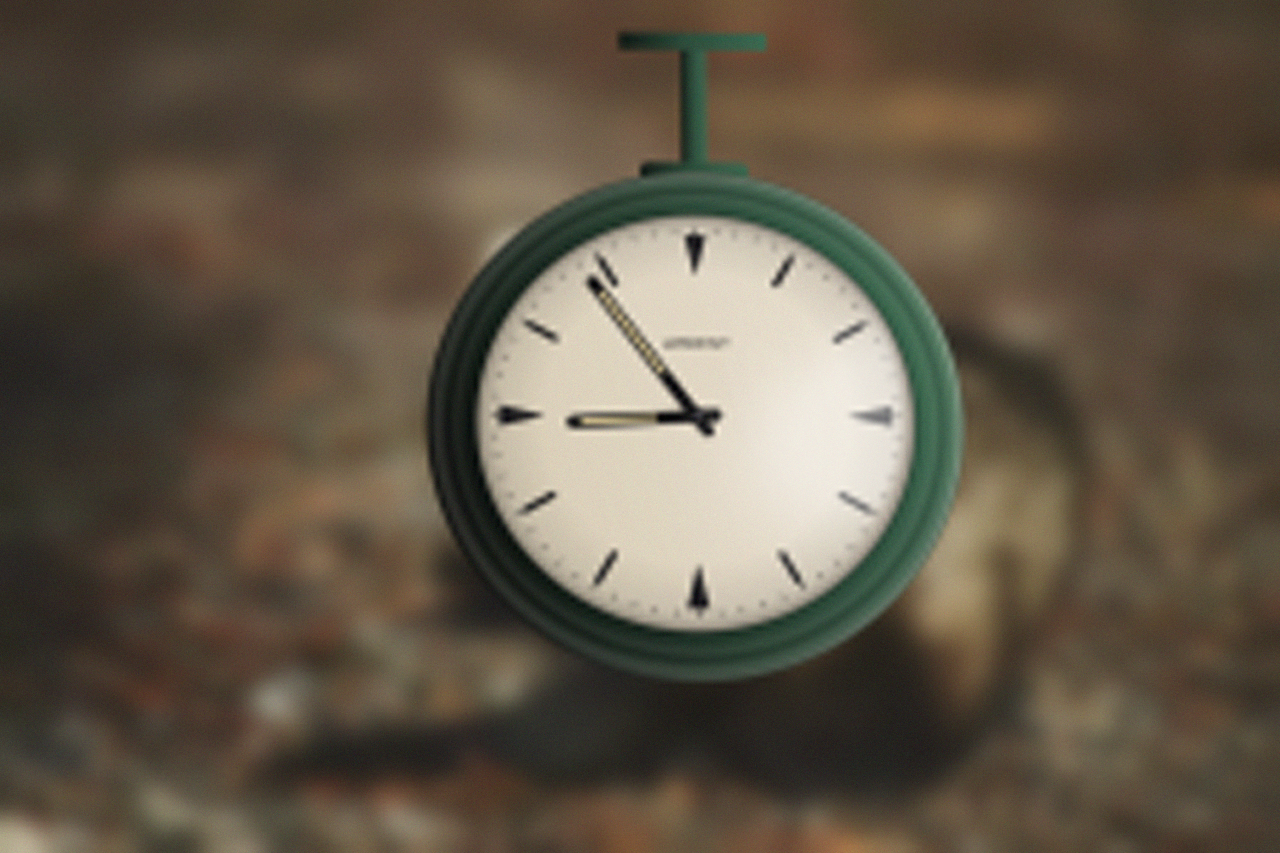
8:54
